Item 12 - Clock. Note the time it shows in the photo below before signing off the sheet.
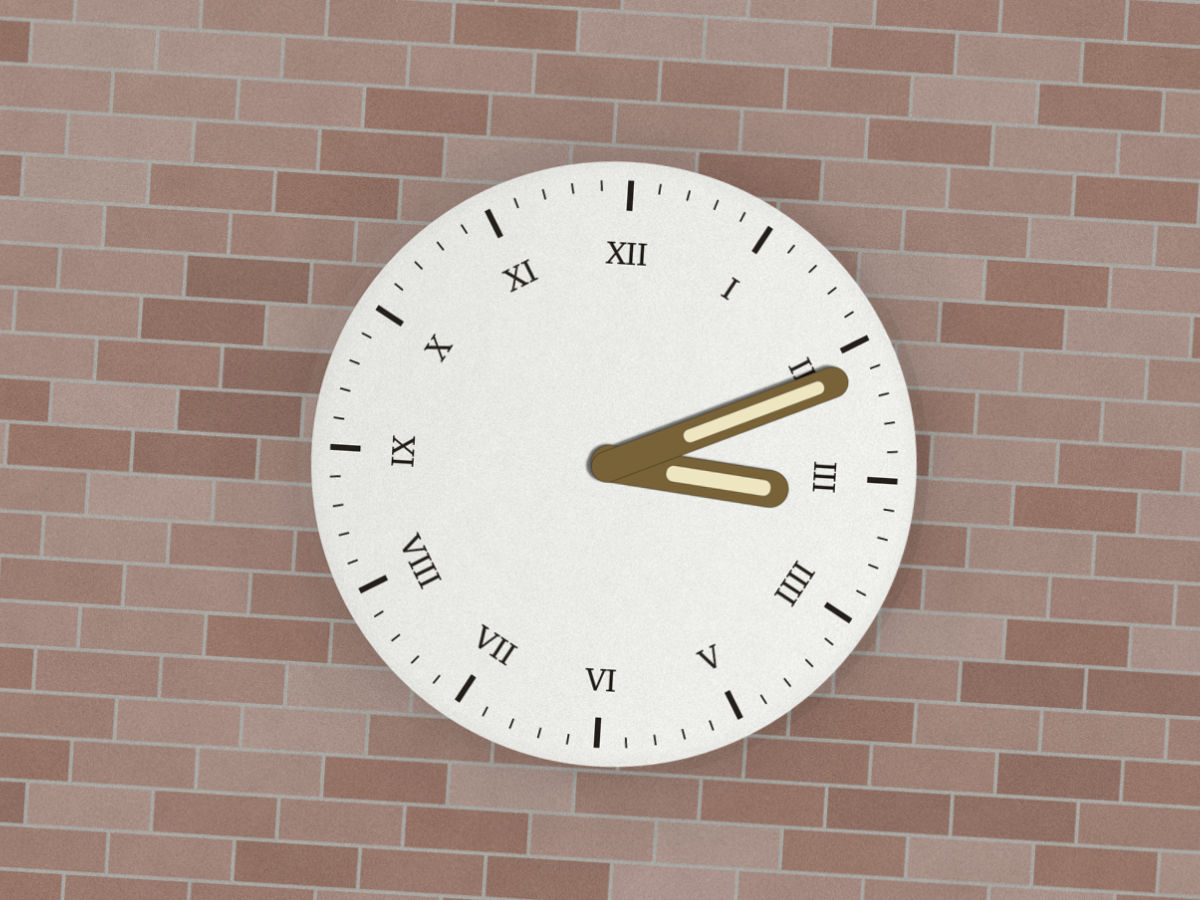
3:11
